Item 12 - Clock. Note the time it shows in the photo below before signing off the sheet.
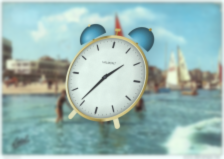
1:36
